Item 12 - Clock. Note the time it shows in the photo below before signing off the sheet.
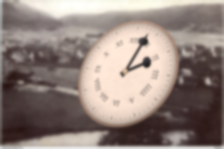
2:03
